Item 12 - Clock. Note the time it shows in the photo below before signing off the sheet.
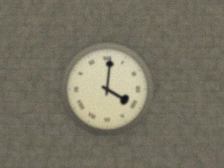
4:01
